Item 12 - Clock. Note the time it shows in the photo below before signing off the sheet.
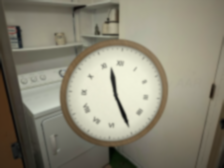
11:25
